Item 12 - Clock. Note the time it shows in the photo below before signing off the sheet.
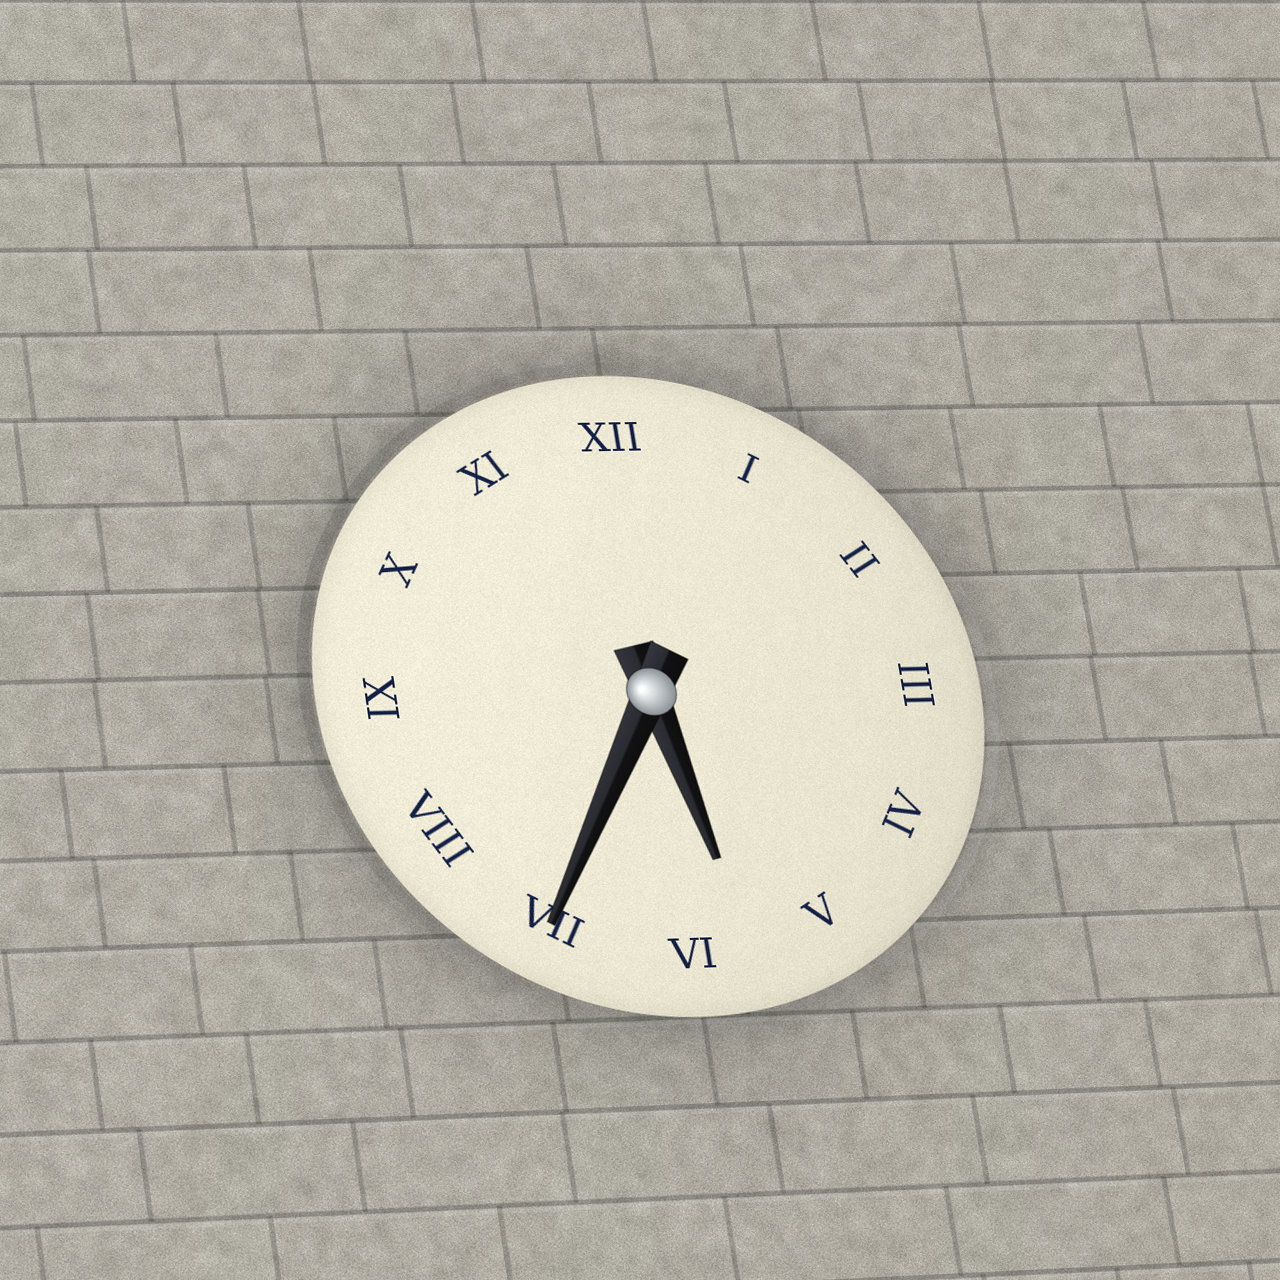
5:35
